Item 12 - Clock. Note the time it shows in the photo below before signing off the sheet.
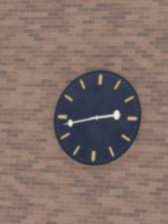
2:43
